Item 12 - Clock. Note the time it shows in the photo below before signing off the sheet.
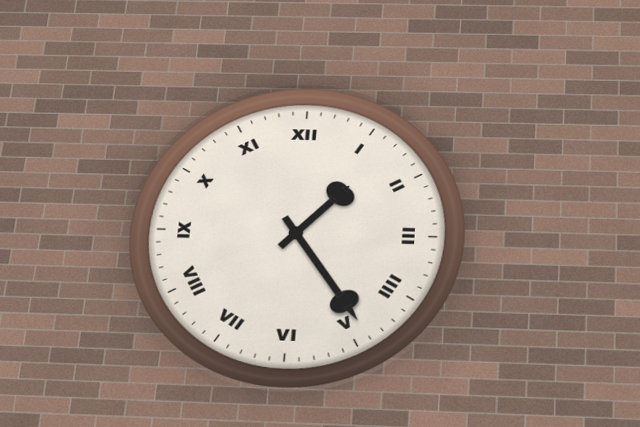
1:24
